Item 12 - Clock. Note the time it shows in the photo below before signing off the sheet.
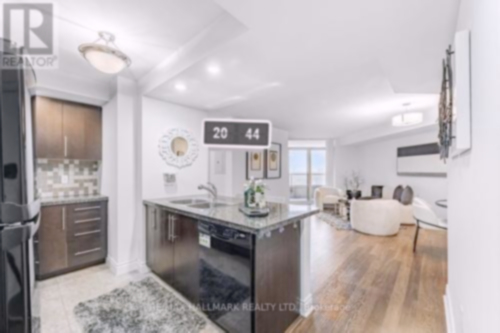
20:44
